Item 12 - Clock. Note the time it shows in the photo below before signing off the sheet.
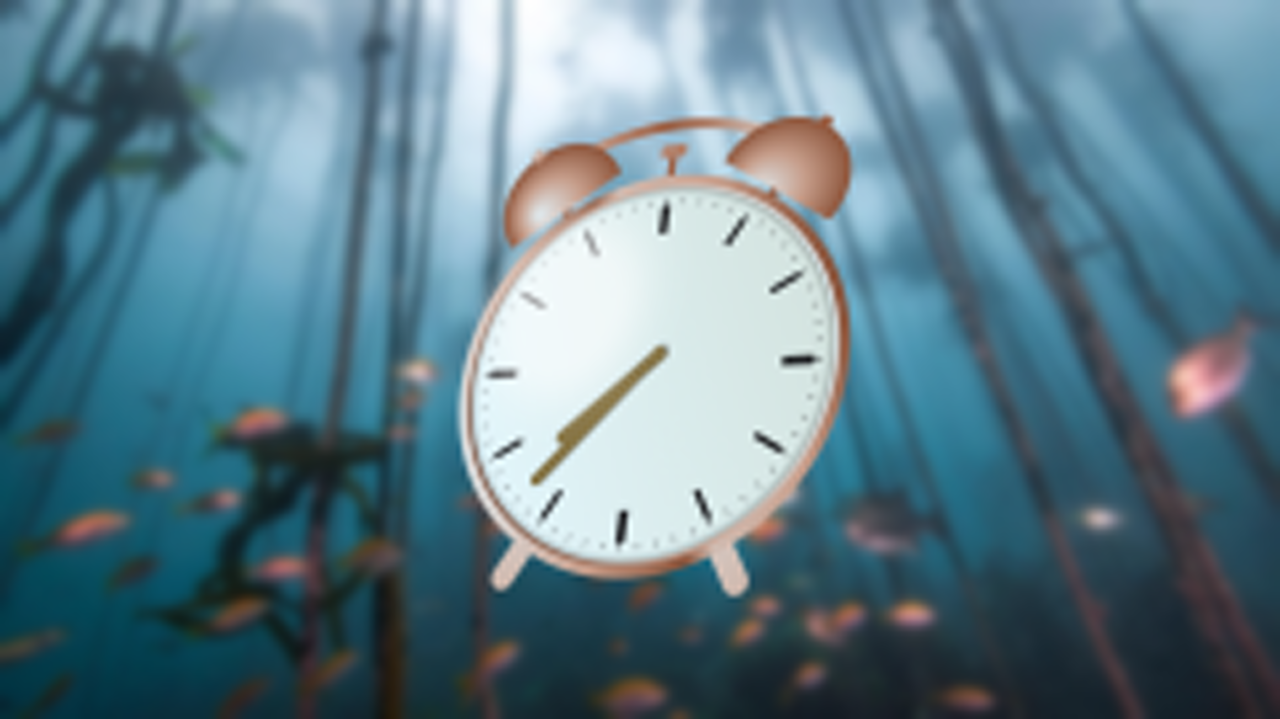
7:37
